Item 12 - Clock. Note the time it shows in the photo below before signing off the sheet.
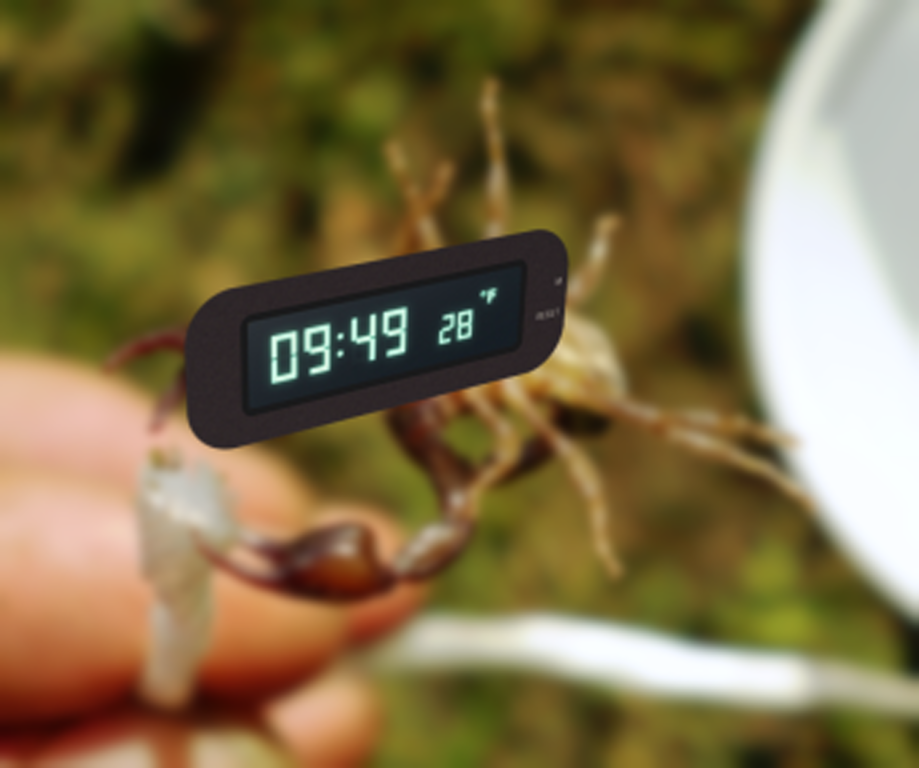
9:49
